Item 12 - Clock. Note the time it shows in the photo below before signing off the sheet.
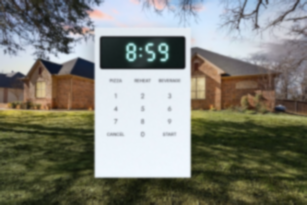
8:59
